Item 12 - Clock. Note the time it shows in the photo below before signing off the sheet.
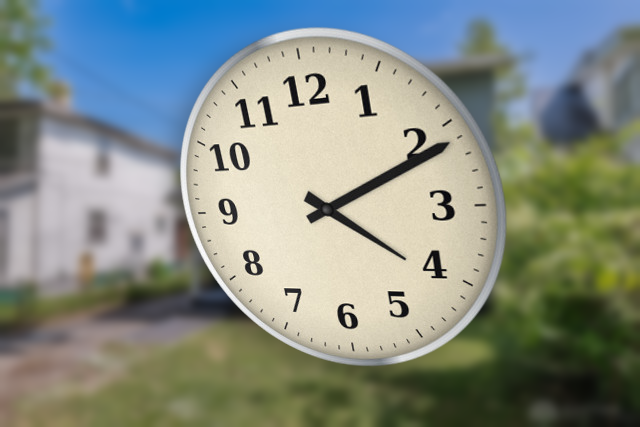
4:11
